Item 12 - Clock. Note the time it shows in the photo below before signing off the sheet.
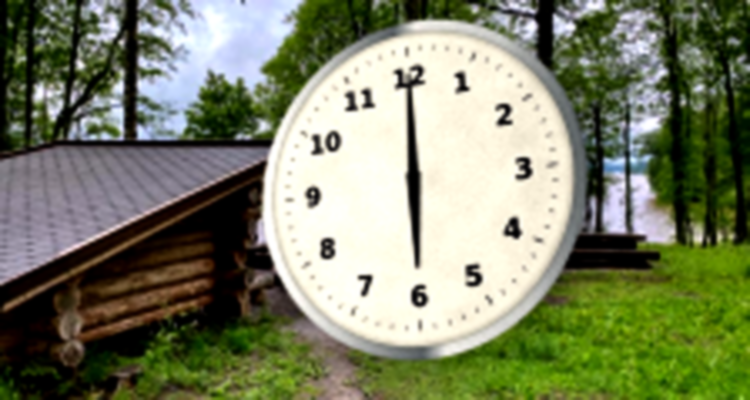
6:00
